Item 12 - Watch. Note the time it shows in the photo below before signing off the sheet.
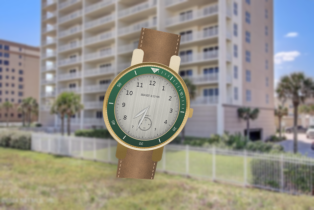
7:33
